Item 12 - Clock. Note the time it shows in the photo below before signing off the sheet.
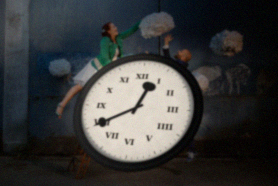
12:40
